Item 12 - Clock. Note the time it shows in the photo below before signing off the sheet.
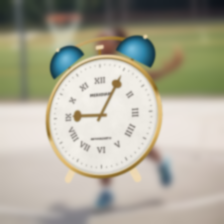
9:05
